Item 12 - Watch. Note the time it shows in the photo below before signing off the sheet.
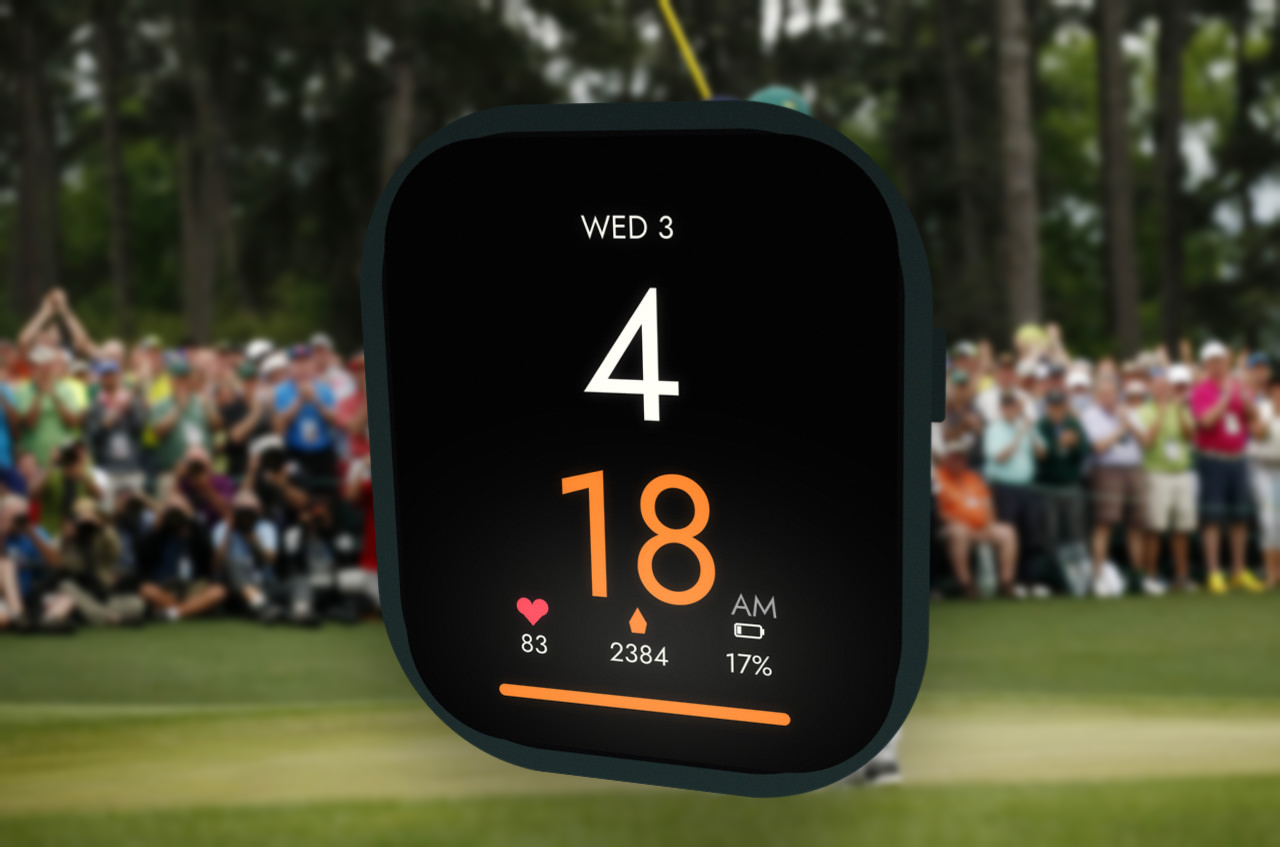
4:18
